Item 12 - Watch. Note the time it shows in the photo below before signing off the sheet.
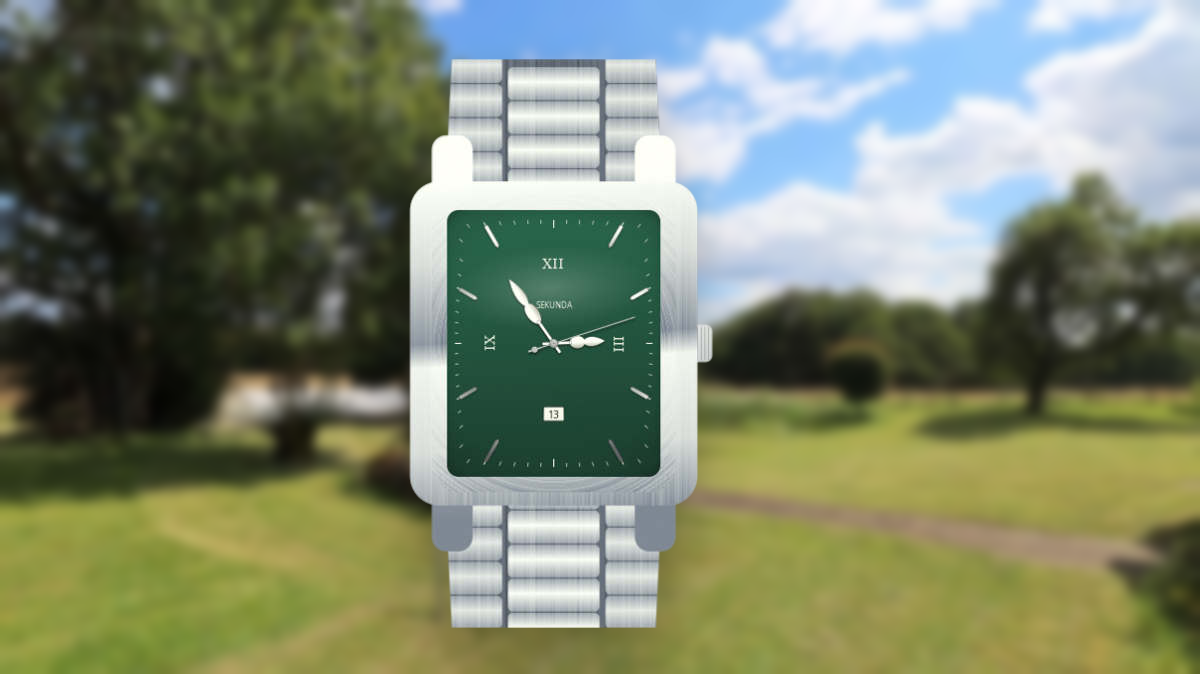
2:54:12
